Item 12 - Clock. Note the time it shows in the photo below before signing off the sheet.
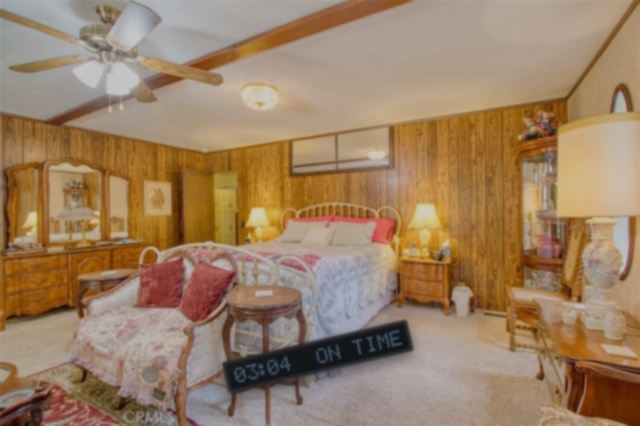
3:04
